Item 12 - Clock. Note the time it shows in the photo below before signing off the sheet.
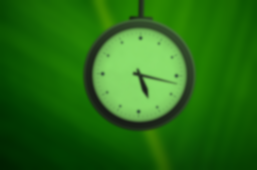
5:17
